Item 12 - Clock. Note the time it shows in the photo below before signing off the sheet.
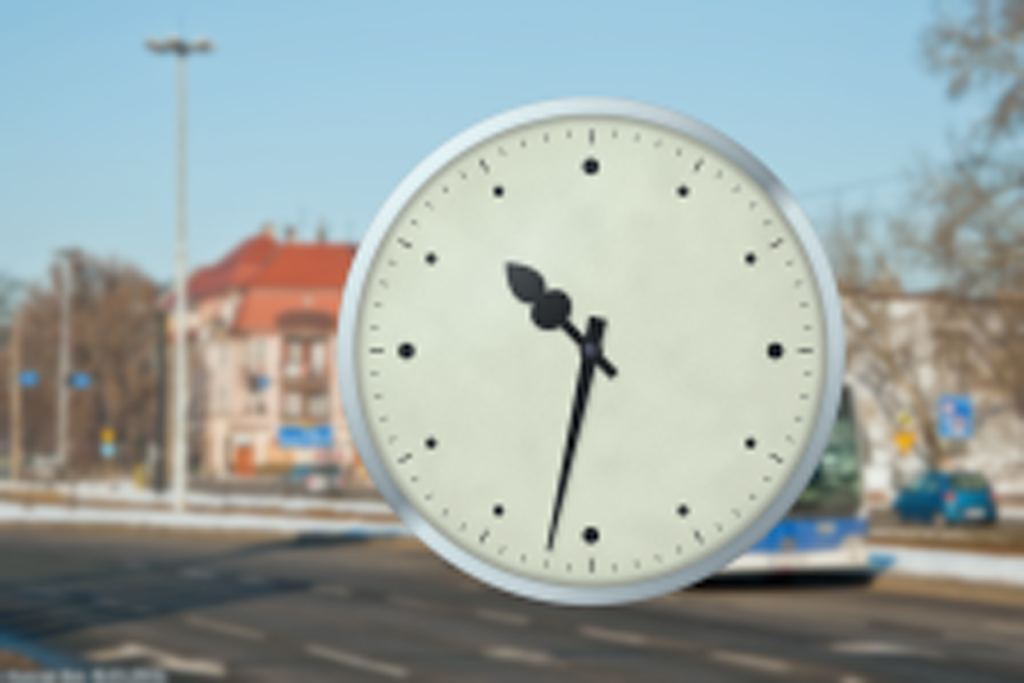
10:32
